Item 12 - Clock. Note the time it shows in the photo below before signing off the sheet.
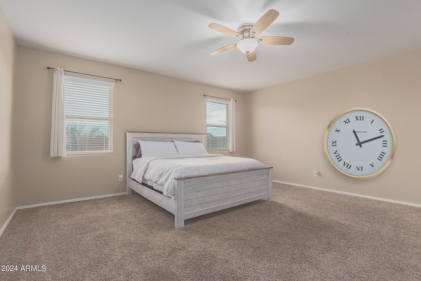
11:12
